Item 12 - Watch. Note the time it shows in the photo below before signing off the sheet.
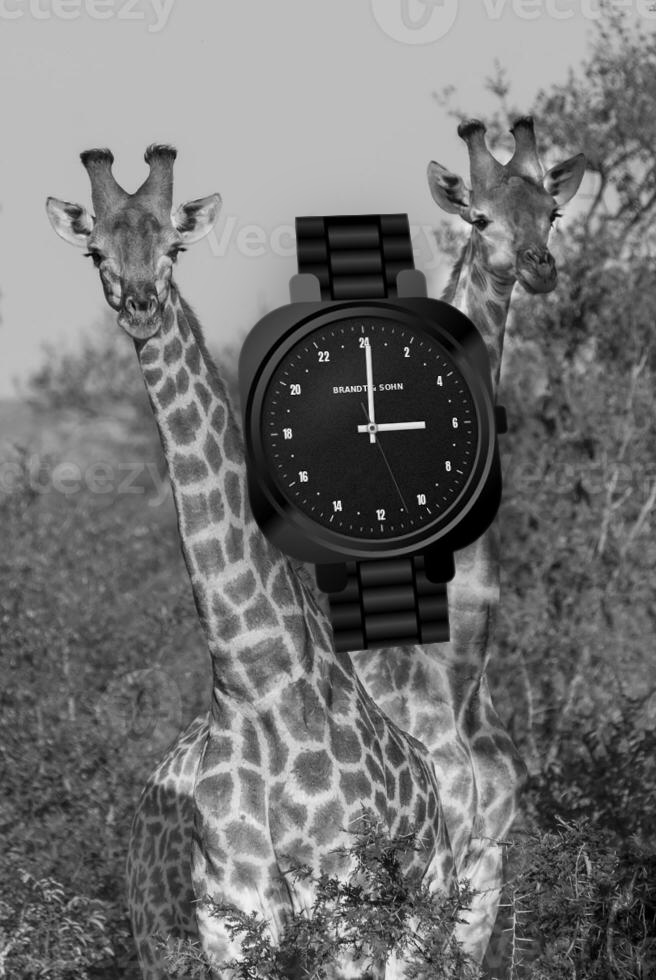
6:00:27
